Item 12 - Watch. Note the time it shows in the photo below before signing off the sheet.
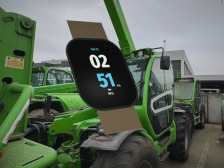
2:51
